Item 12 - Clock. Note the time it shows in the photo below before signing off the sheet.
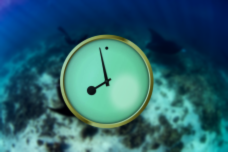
7:58
